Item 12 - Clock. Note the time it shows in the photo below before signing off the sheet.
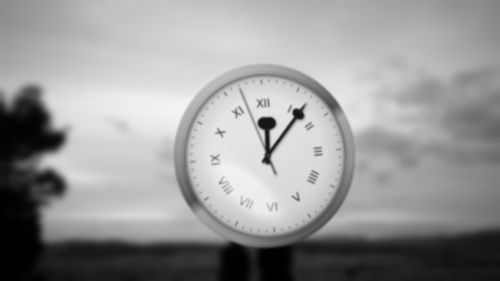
12:06:57
